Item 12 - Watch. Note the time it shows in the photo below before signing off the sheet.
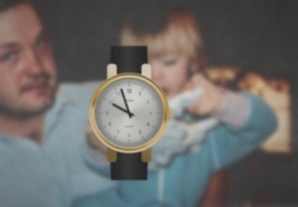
9:57
